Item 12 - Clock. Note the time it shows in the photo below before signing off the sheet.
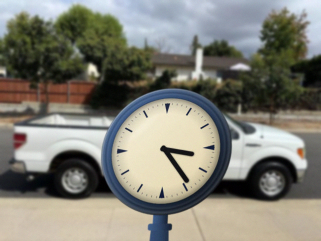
3:24
